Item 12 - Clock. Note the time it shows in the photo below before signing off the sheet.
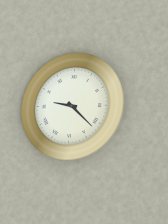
9:22
